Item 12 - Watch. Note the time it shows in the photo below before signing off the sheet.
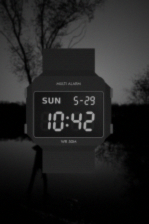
10:42
